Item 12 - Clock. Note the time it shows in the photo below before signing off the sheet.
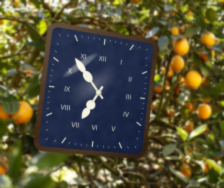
6:53
